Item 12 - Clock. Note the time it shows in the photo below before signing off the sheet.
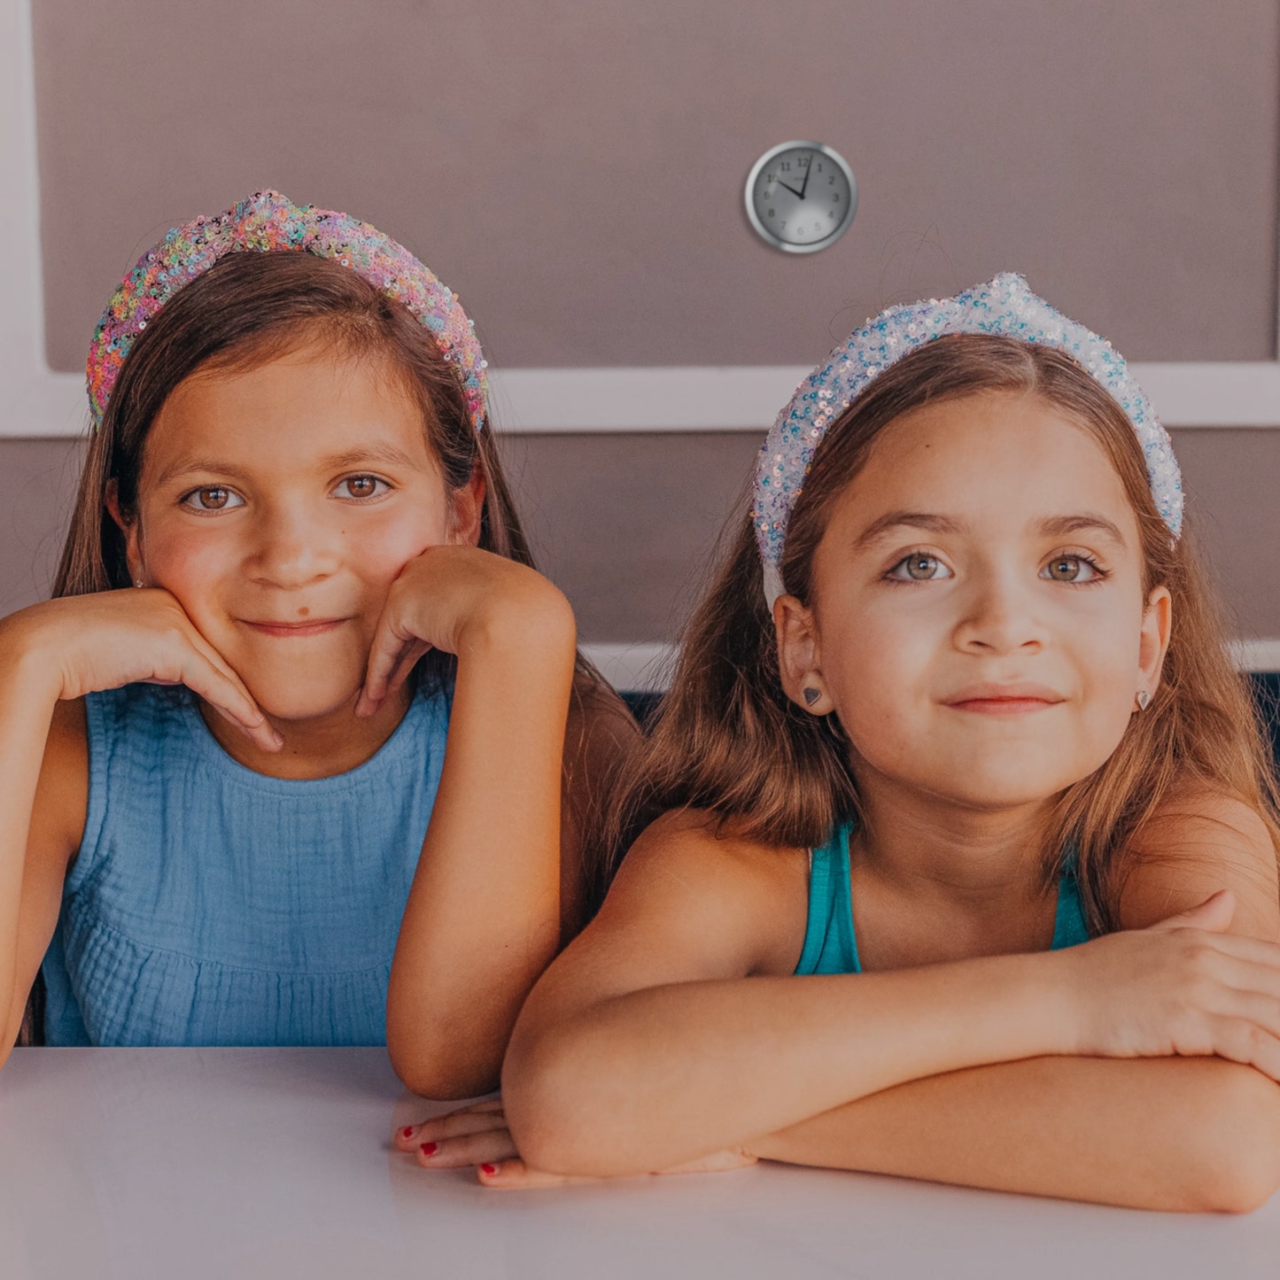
10:02
